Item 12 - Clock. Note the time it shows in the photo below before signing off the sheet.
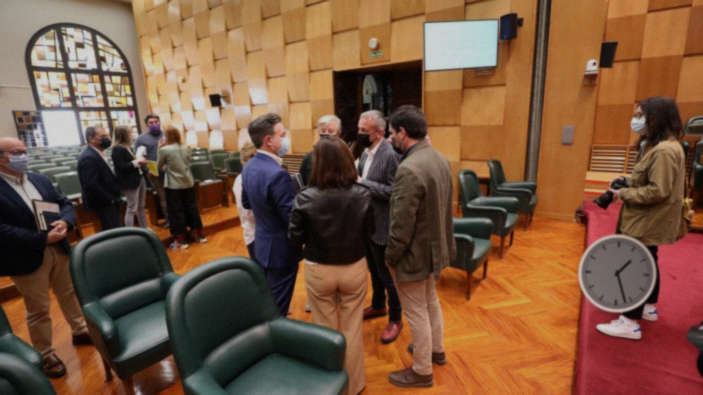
1:27
